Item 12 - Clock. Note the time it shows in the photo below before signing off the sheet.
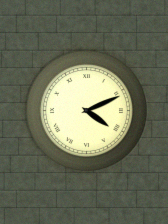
4:11
